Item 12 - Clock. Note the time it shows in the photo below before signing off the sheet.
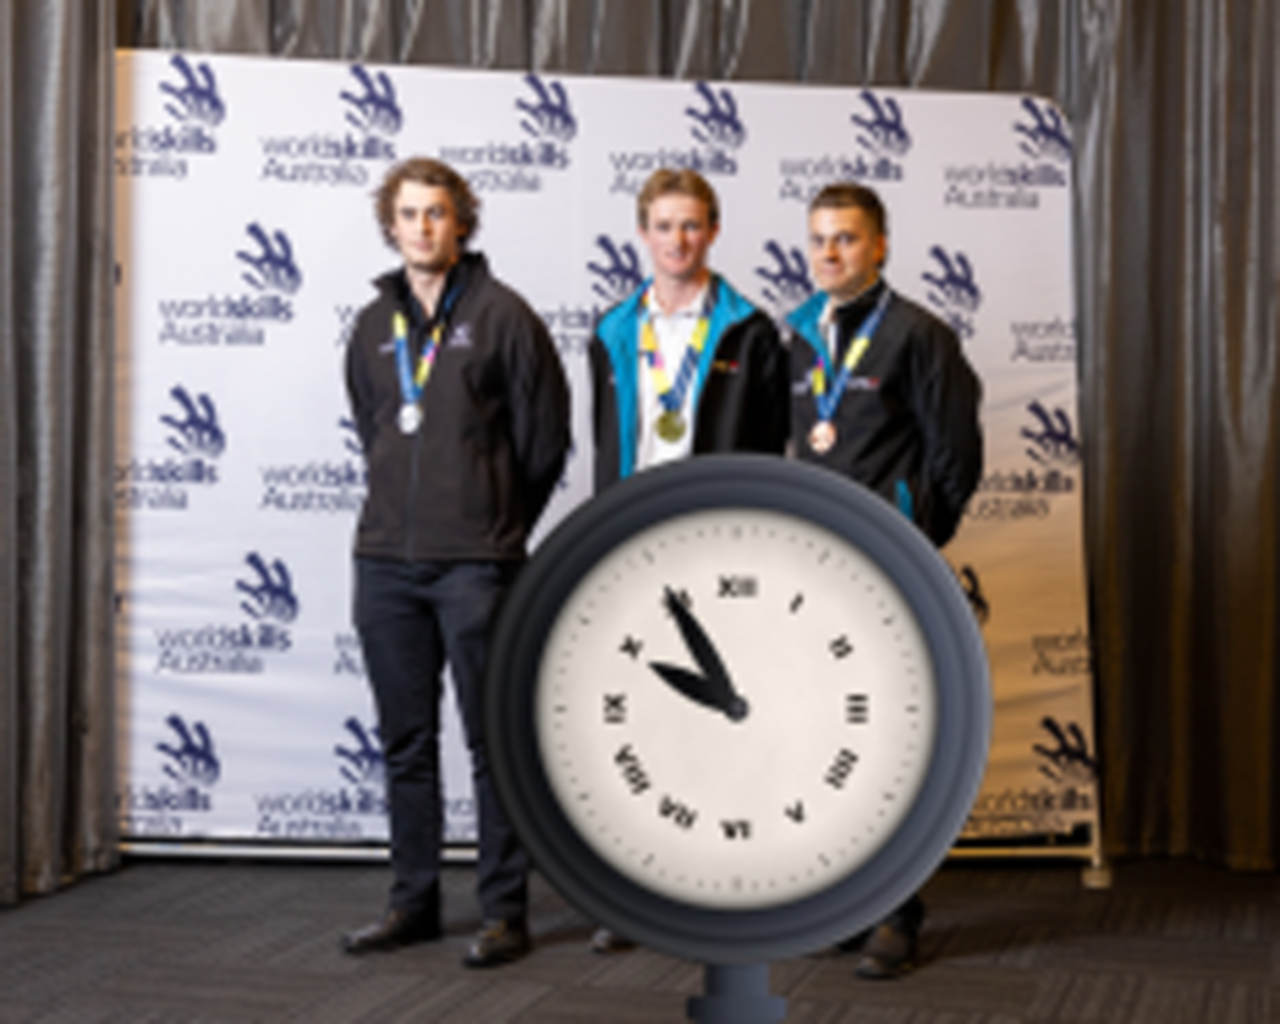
9:55
